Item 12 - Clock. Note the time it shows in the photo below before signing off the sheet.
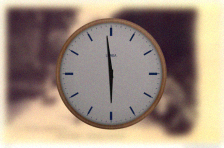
5:59
